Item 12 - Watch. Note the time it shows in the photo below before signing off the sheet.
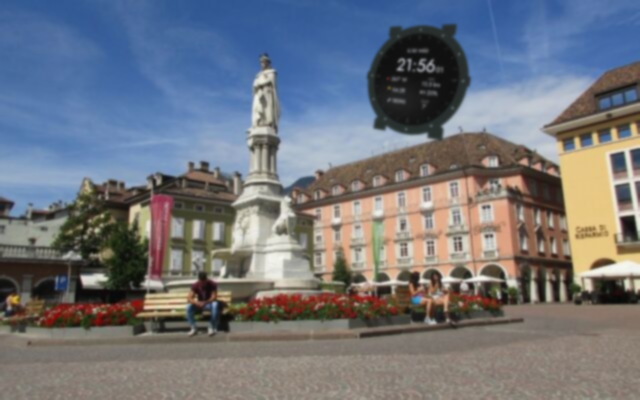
21:56
